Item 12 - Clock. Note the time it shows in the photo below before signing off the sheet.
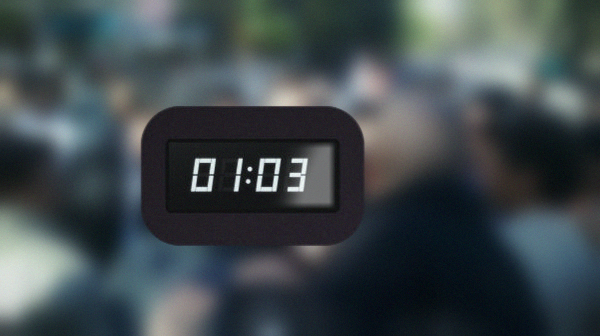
1:03
